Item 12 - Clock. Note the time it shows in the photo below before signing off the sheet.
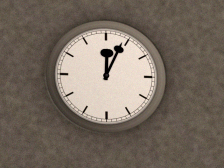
12:04
